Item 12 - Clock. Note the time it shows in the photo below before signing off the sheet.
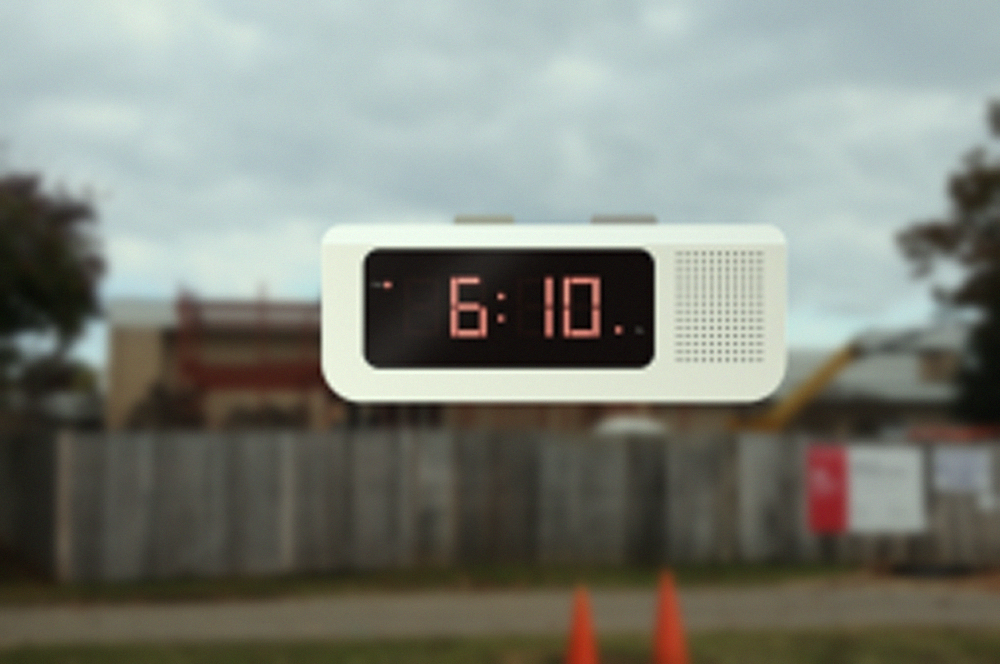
6:10
